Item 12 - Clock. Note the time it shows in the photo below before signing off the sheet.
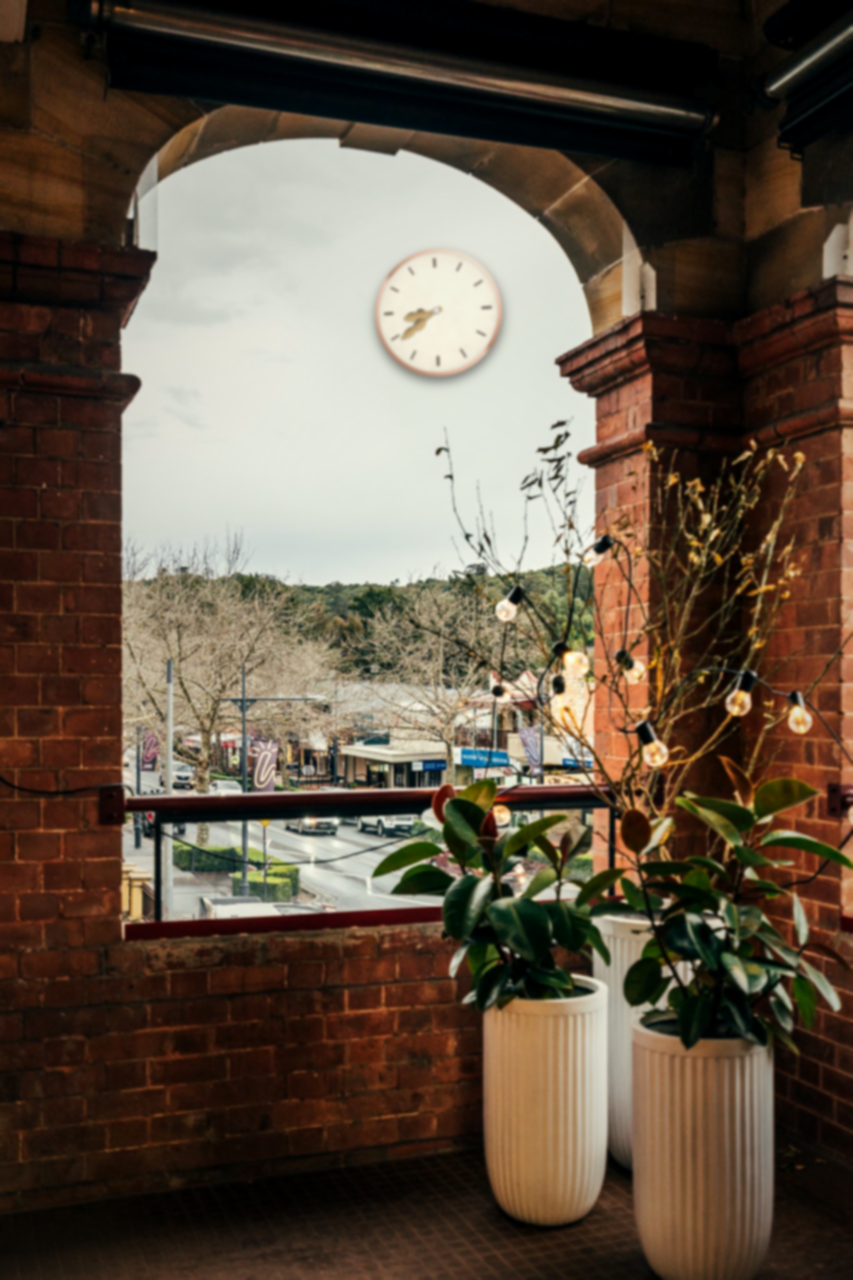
8:39
